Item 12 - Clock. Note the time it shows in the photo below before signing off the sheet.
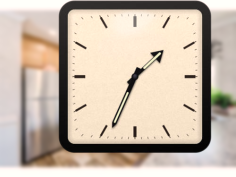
1:34
